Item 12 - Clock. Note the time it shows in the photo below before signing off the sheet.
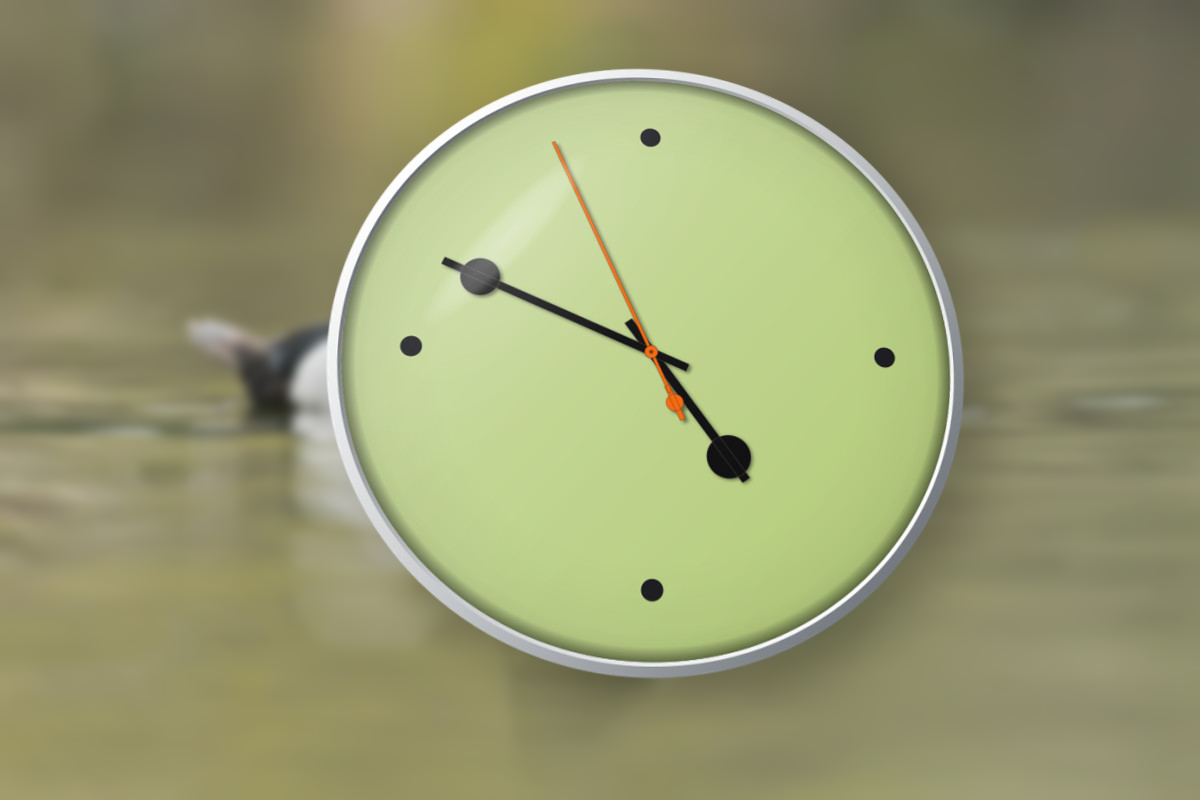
4:48:56
